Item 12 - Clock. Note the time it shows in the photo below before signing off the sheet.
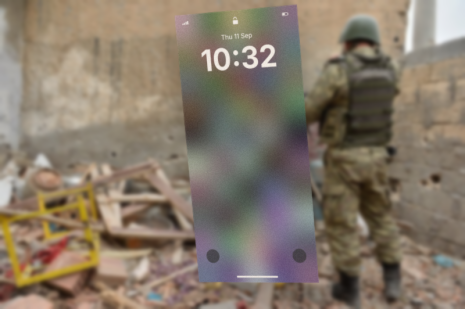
10:32
